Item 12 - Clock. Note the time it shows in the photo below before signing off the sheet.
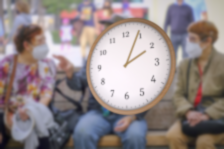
2:04
